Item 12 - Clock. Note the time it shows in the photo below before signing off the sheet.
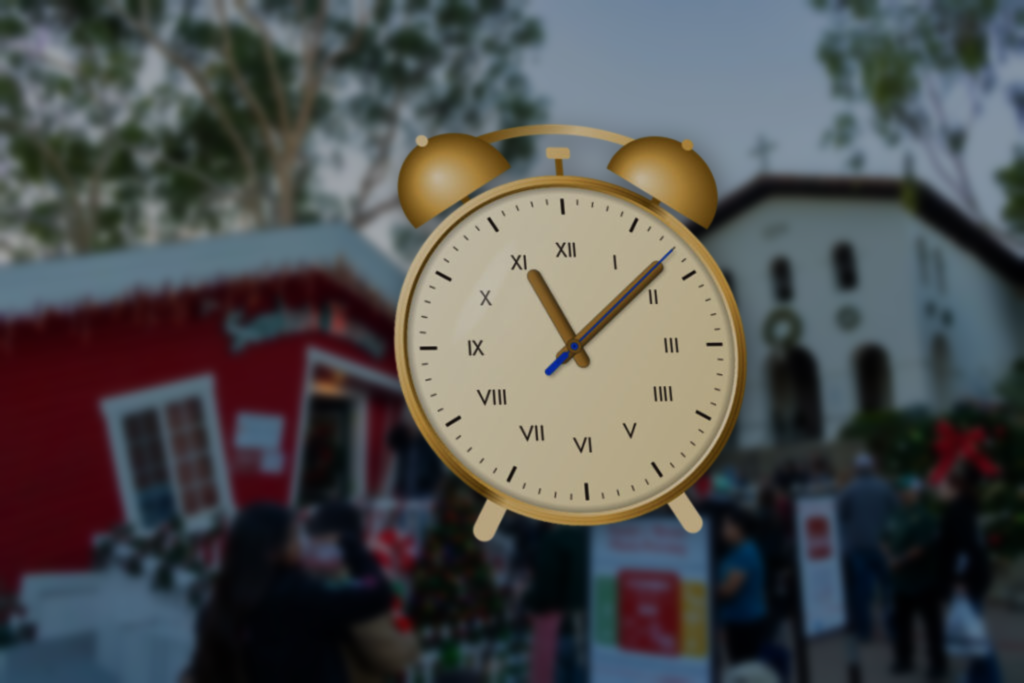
11:08:08
